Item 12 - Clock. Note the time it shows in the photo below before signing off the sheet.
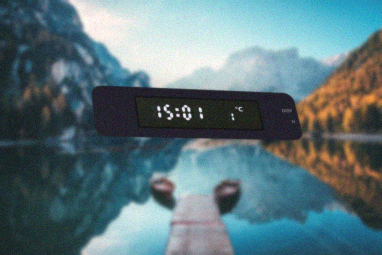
15:01
